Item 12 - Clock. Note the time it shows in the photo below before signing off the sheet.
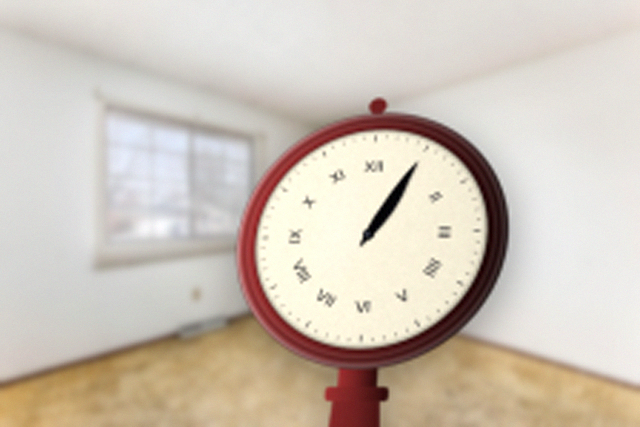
1:05
